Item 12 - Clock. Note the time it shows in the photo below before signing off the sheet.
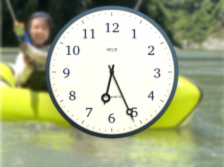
6:26
